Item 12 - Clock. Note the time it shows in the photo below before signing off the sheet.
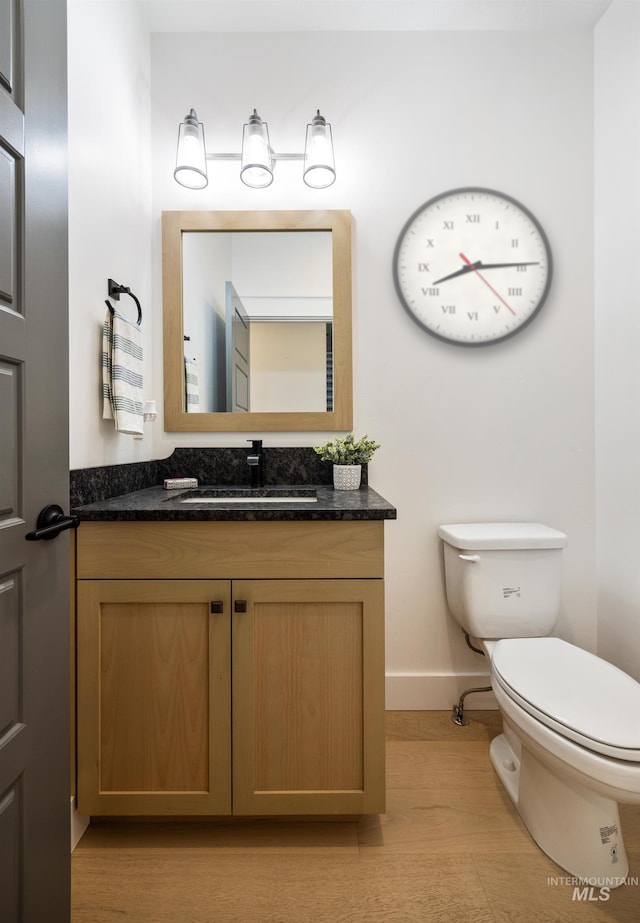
8:14:23
